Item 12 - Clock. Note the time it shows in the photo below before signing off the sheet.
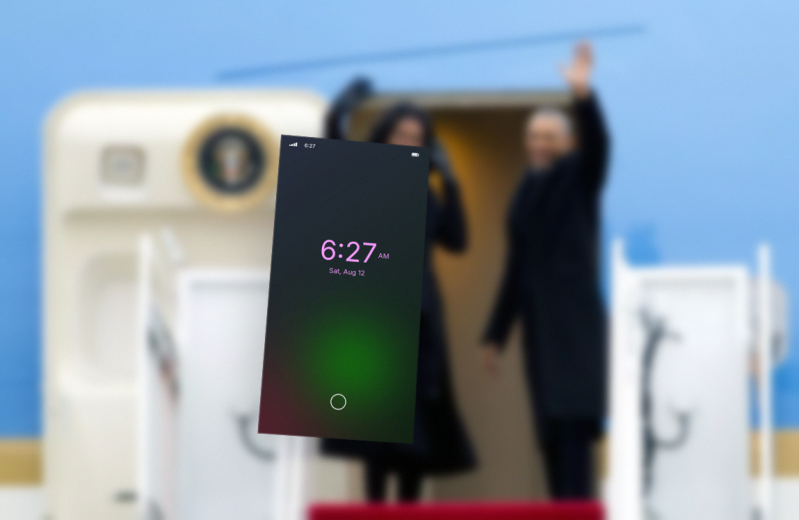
6:27
